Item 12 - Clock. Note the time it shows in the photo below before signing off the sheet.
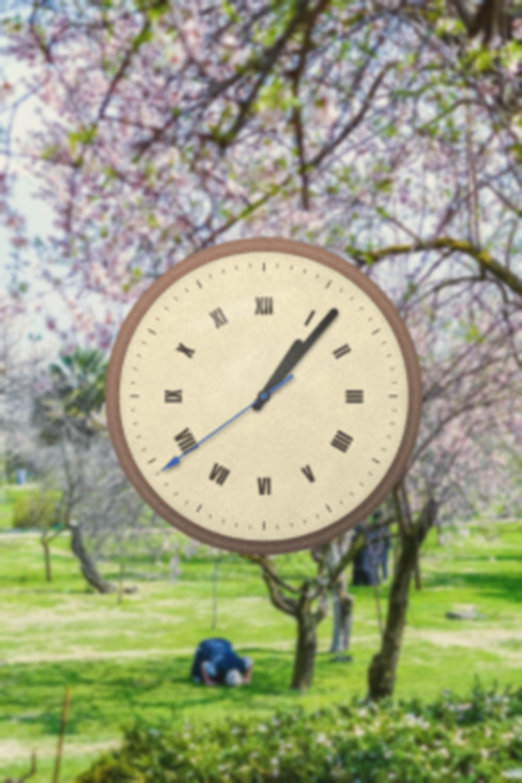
1:06:39
